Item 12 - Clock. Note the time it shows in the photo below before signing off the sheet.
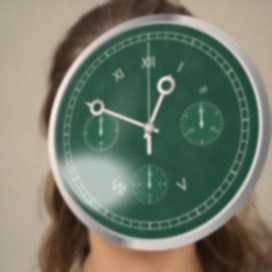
12:49
